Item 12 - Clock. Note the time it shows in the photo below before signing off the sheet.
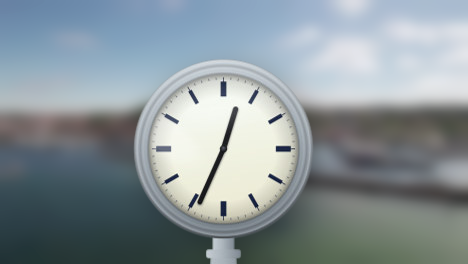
12:34
